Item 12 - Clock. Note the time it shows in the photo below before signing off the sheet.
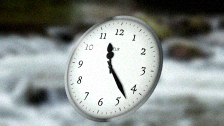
11:23
